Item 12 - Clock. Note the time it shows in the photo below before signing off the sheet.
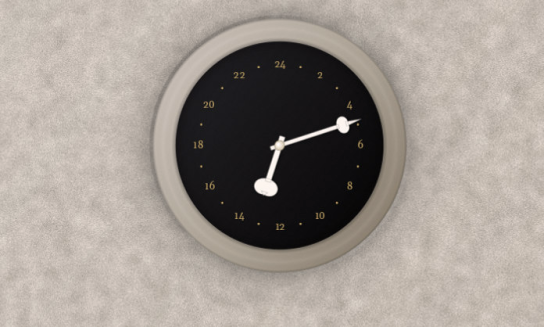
13:12
